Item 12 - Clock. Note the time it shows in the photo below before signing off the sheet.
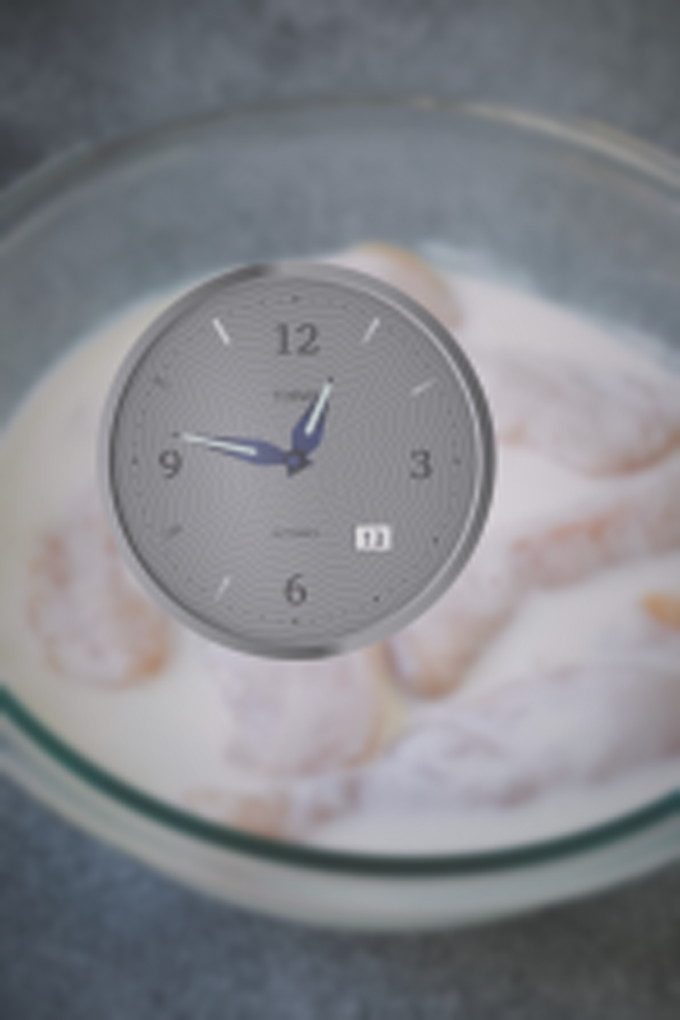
12:47
